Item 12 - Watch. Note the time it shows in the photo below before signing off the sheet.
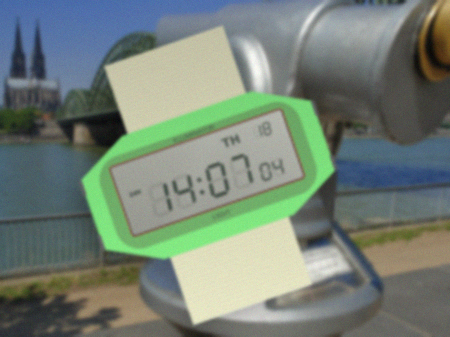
14:07:04
